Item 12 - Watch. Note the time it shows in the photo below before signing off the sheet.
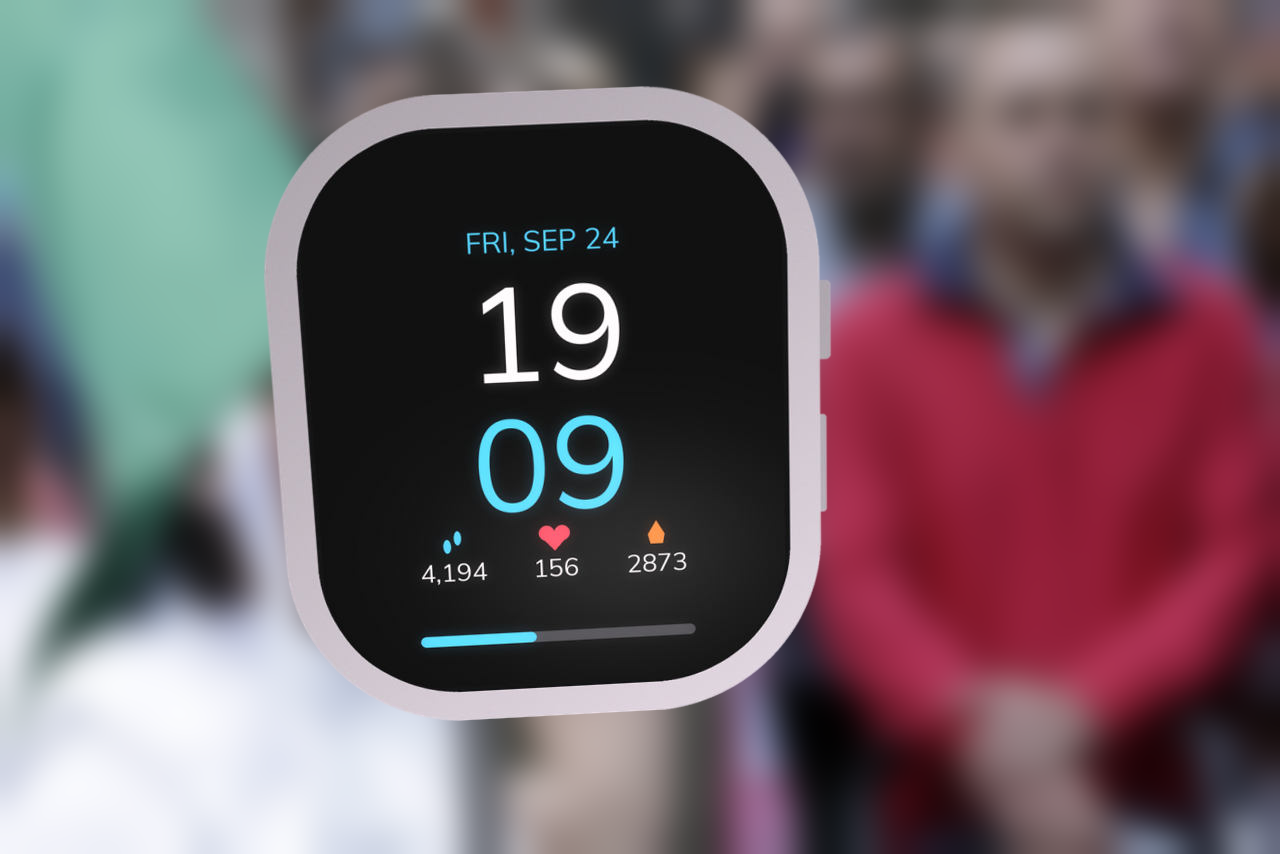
19:09
